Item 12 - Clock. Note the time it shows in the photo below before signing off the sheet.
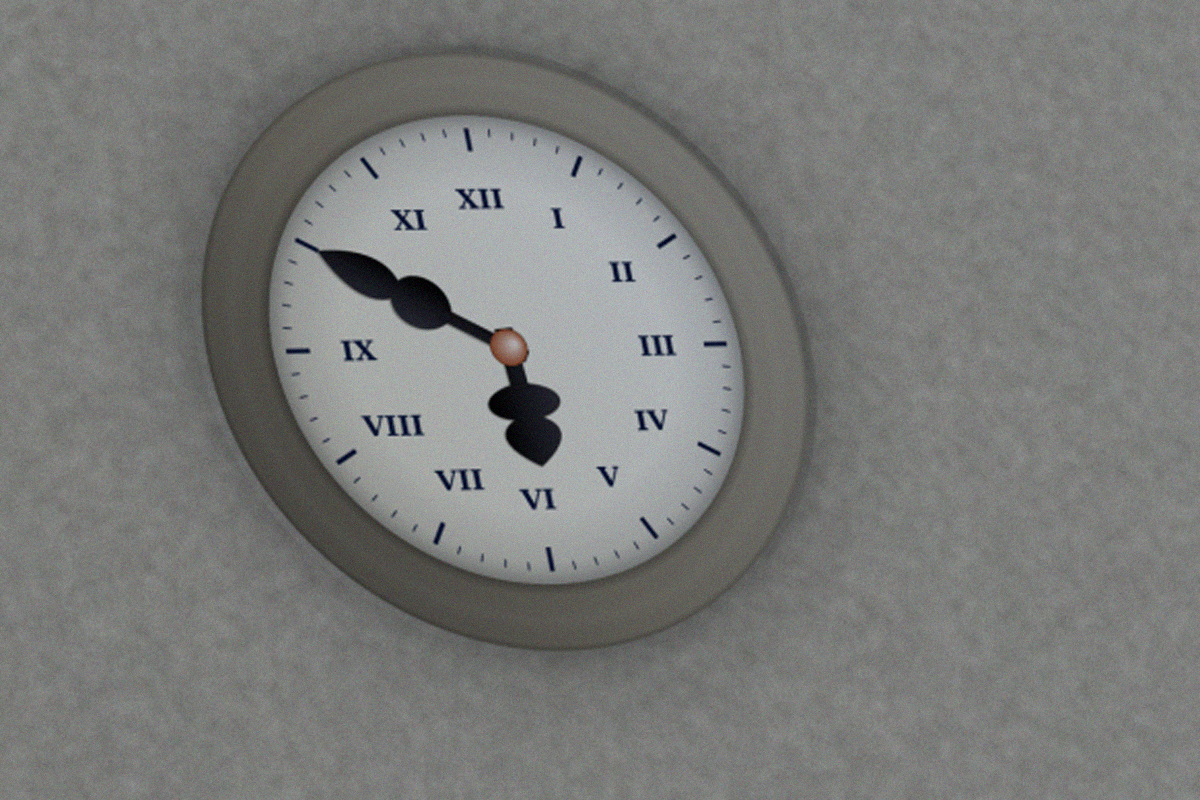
5:50
